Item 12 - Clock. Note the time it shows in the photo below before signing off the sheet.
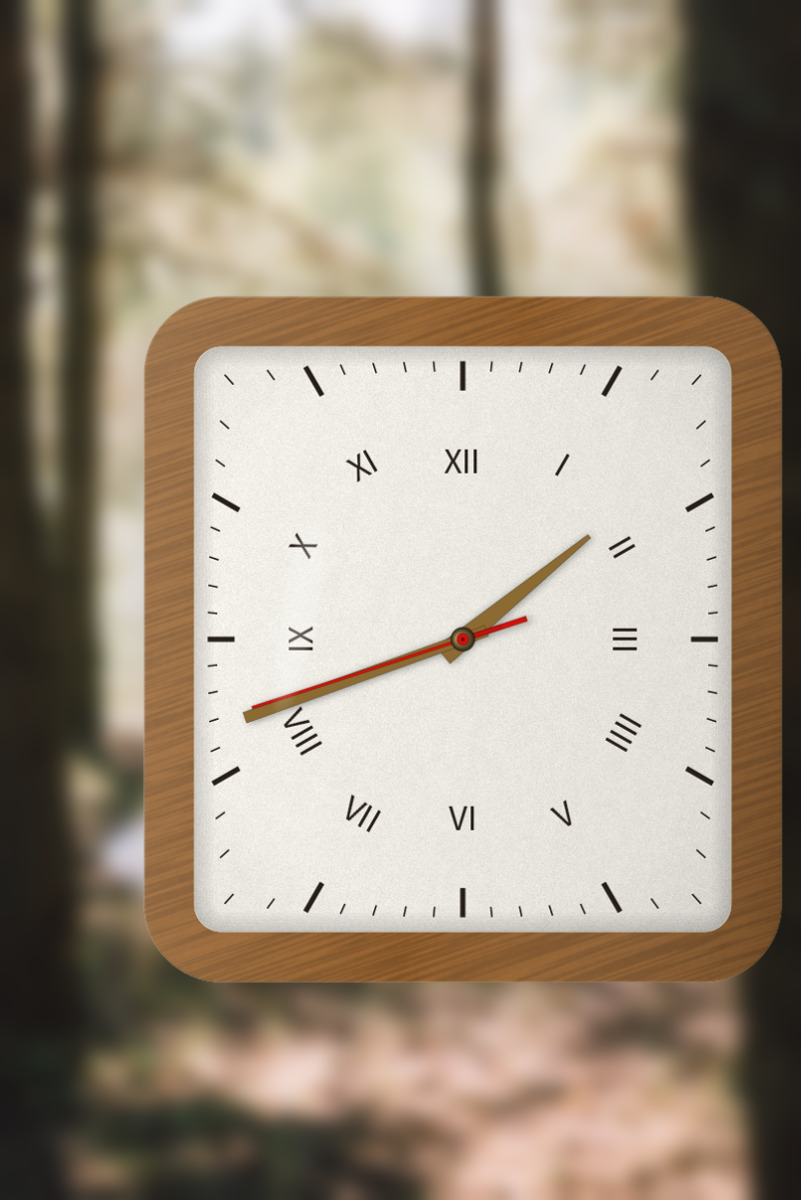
1:41:42
